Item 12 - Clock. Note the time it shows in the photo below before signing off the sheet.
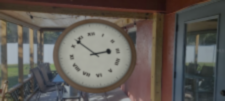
2:53
